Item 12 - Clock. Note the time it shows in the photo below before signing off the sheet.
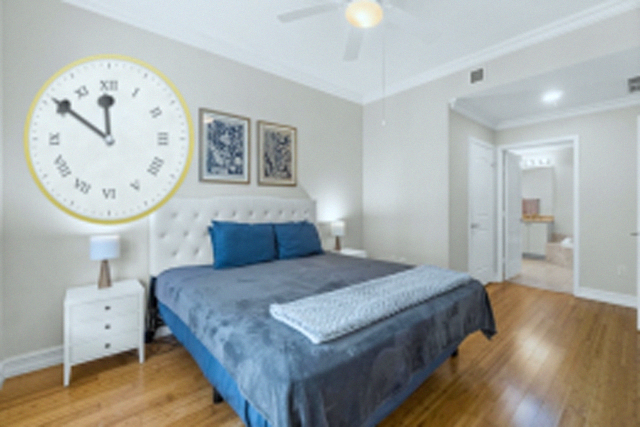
11:51
